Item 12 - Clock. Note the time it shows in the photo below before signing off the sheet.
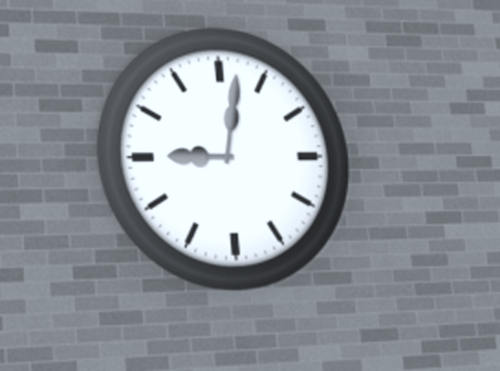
9:02
